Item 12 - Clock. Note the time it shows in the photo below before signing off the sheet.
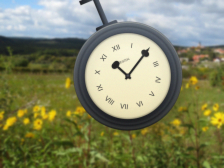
11:10
